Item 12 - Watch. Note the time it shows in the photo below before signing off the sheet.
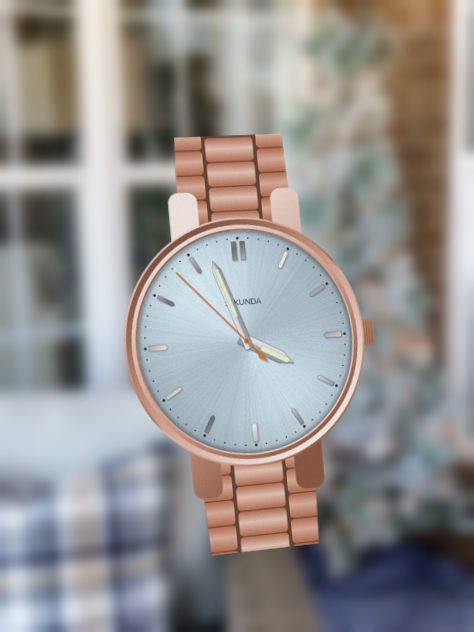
3:56:53
